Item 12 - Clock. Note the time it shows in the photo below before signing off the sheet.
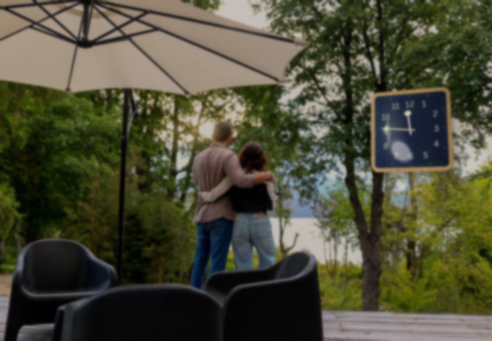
11:46
